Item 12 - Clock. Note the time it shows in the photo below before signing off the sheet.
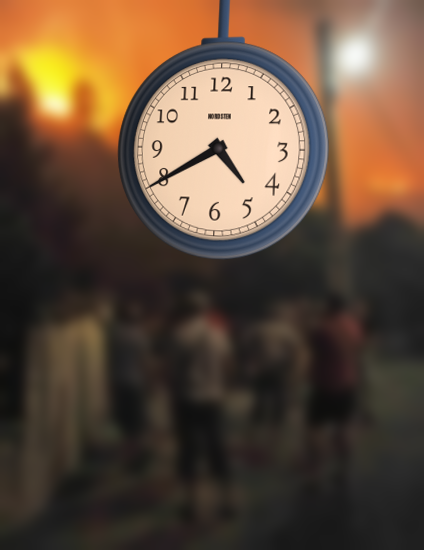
4:40
